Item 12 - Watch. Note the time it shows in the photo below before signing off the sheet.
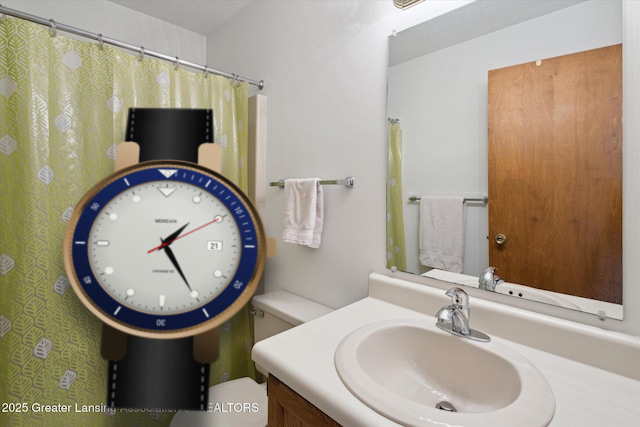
1:25:10
